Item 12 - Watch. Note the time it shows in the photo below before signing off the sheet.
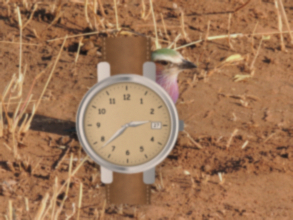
2:38
